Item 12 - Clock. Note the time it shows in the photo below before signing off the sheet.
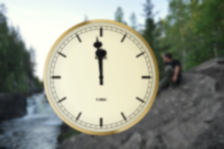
11:59
